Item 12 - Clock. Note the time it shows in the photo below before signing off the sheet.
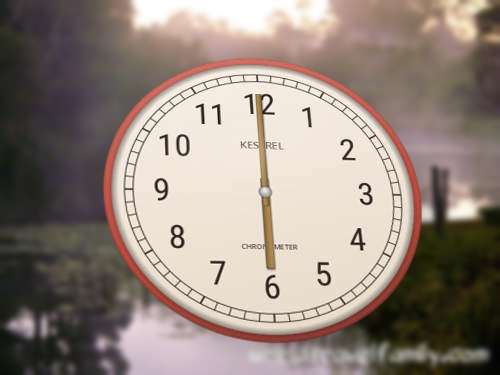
6:00
